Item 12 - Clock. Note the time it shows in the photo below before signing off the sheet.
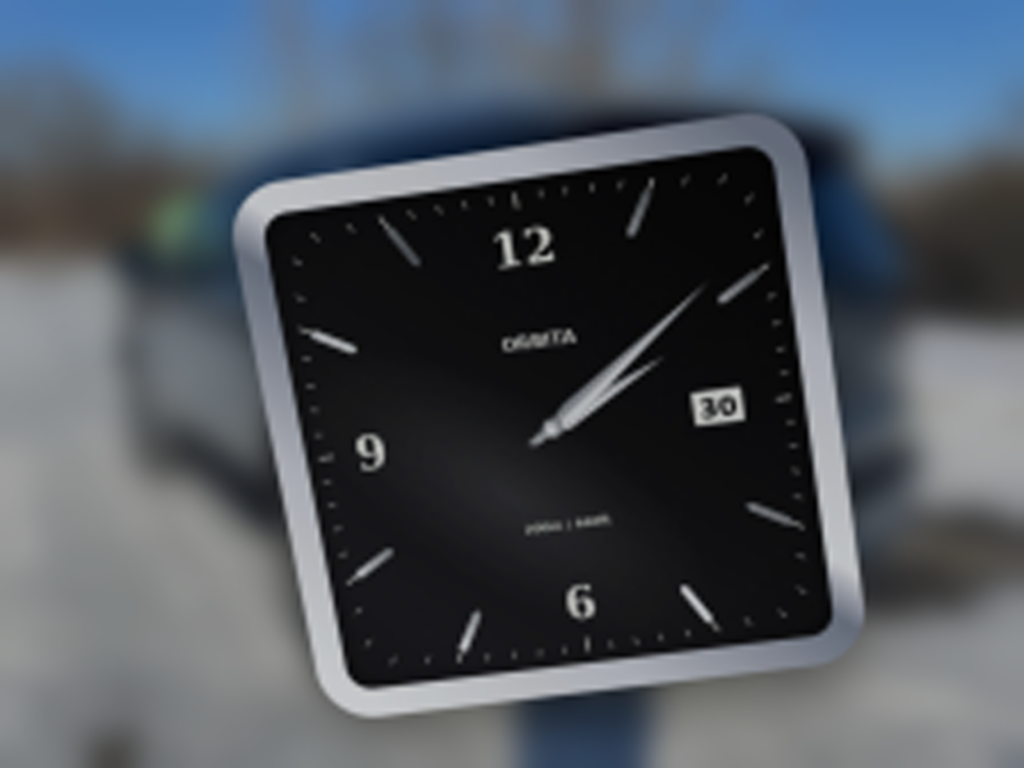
2:09
